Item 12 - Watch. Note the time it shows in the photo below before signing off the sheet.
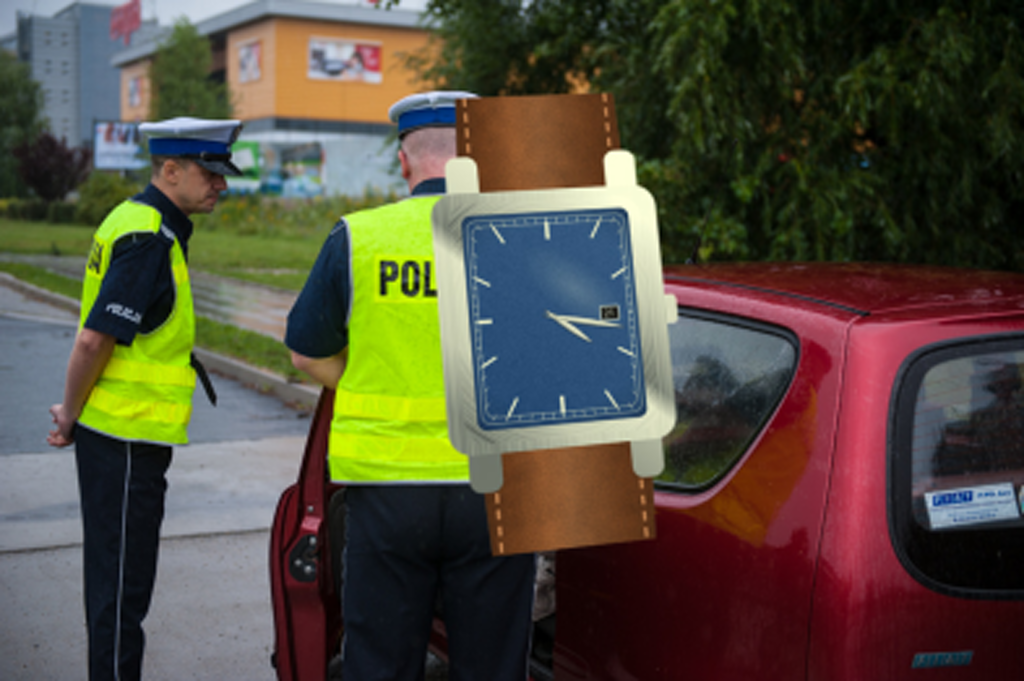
4:17
